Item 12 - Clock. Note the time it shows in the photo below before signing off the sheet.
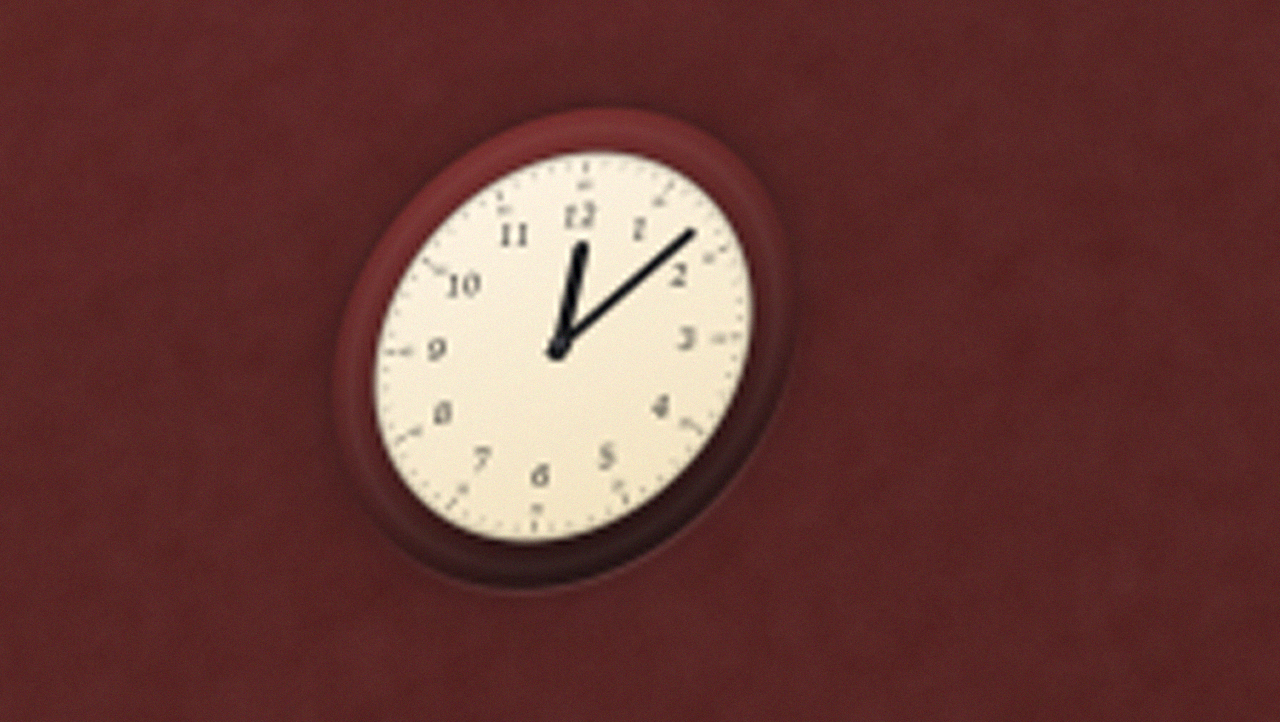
12:08
